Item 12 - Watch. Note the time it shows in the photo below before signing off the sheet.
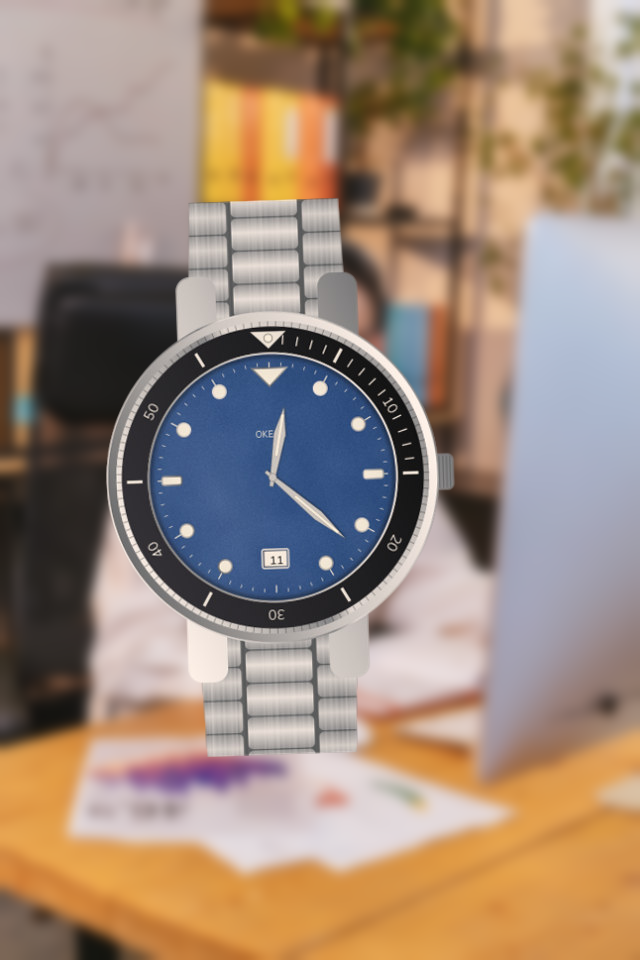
12:22
